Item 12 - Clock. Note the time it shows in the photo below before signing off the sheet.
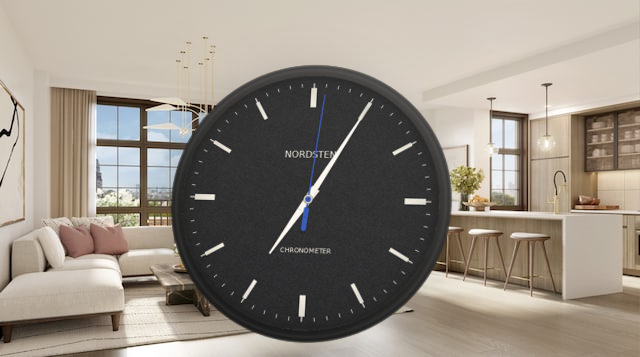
7:05:01
